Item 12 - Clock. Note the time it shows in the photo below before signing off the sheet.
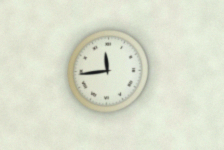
11:44
